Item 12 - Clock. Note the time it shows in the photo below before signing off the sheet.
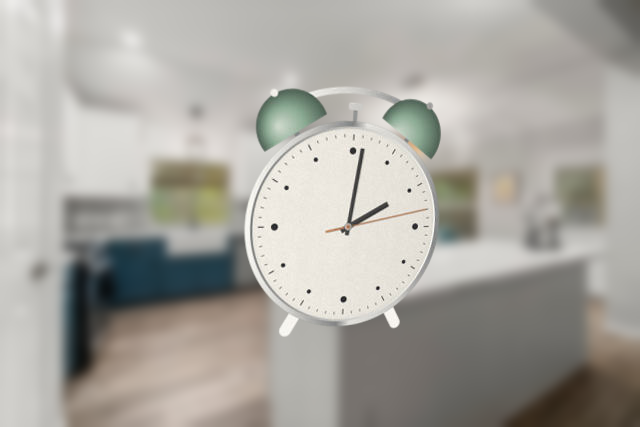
2:01:13
